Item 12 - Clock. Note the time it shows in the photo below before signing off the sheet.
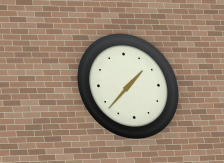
1:38
